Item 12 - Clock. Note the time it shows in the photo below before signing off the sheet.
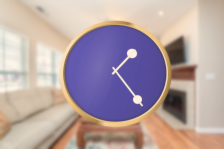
1:24
